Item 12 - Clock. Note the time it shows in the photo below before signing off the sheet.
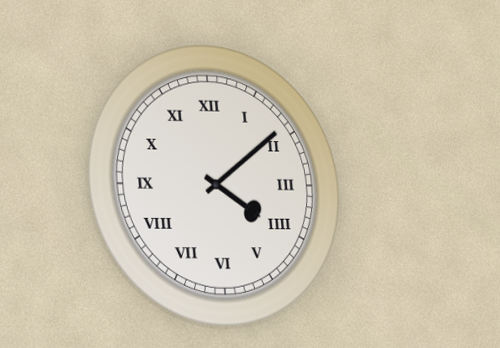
4:09
